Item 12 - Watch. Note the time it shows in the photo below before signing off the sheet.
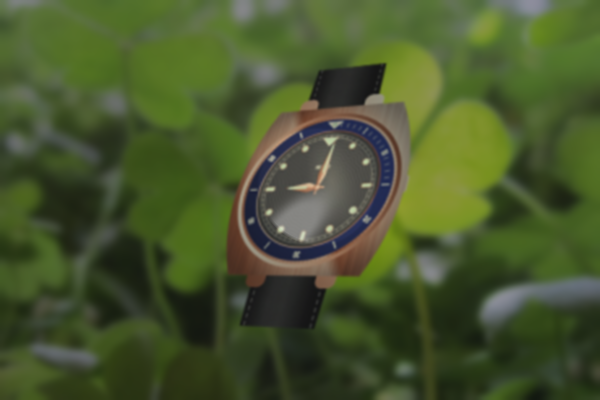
9:01
